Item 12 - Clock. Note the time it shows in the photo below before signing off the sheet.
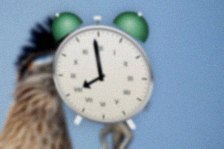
7:59
